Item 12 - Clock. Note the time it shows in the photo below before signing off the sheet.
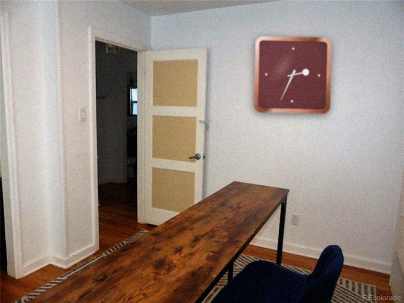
2:34
